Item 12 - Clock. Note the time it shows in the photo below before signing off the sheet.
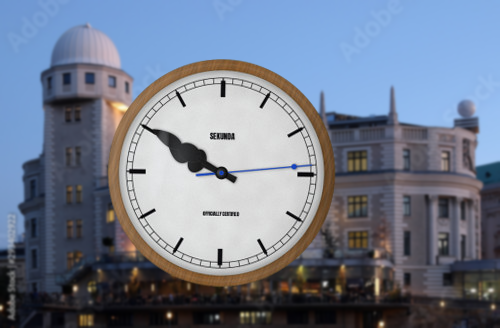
9:50:14
